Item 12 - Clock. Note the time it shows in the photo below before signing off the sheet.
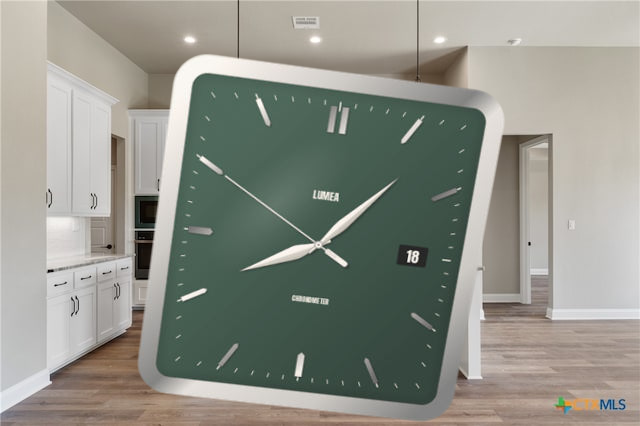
8:06:50
